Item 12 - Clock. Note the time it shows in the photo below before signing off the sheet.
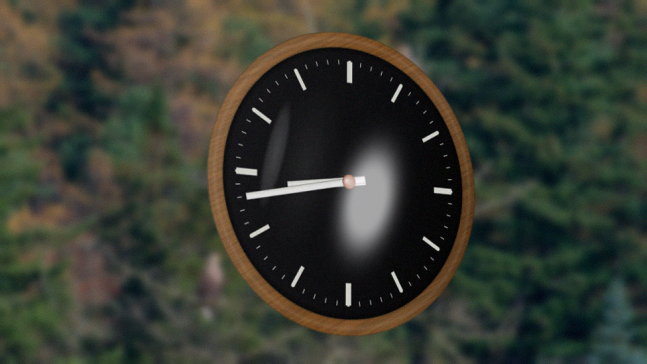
8:43
